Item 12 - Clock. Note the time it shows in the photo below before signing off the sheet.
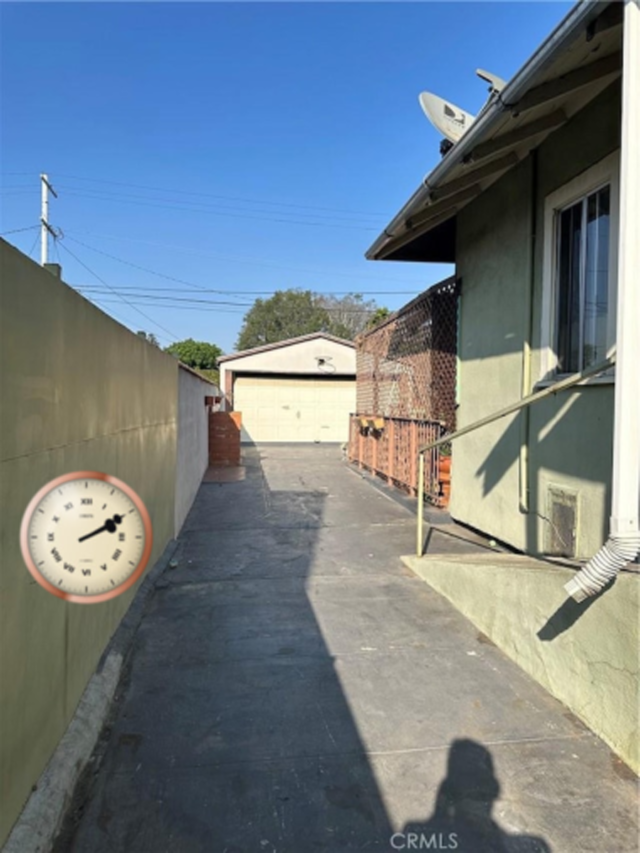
2:10
